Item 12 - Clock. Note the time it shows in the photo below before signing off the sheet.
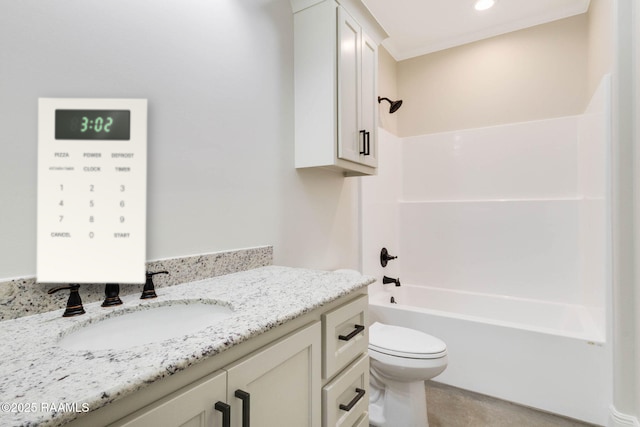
3:02
